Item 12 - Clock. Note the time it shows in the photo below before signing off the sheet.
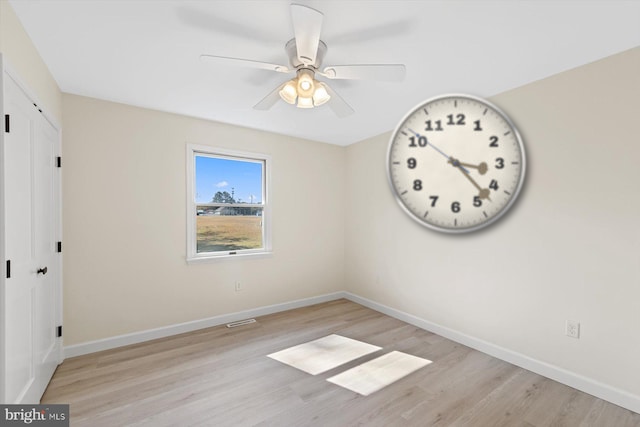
3:22:51
